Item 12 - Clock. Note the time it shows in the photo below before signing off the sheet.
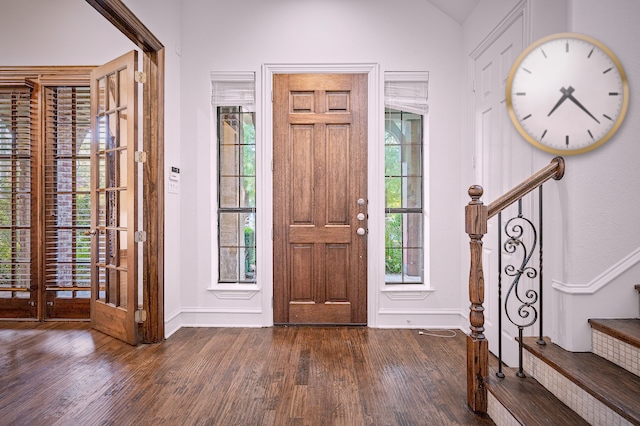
7:22
